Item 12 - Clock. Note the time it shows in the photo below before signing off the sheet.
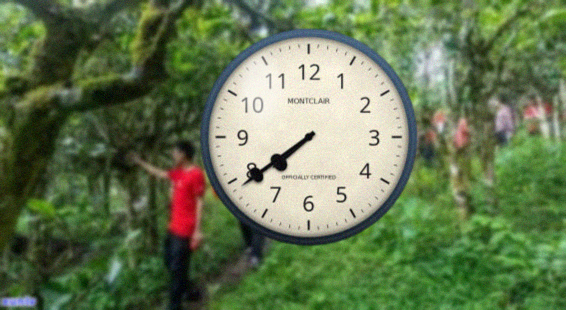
7:39
